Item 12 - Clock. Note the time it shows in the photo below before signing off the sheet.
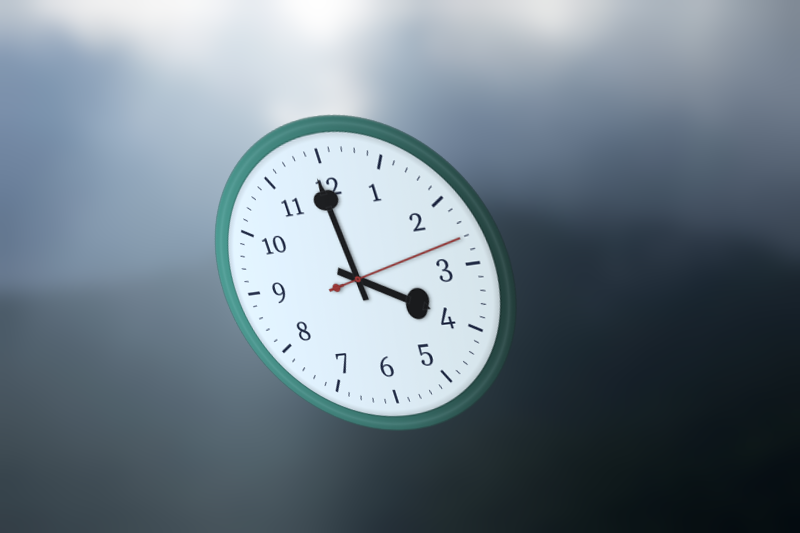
3:59:13
